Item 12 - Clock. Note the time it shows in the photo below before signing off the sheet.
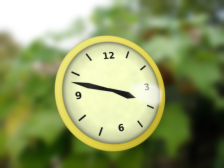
3:48
